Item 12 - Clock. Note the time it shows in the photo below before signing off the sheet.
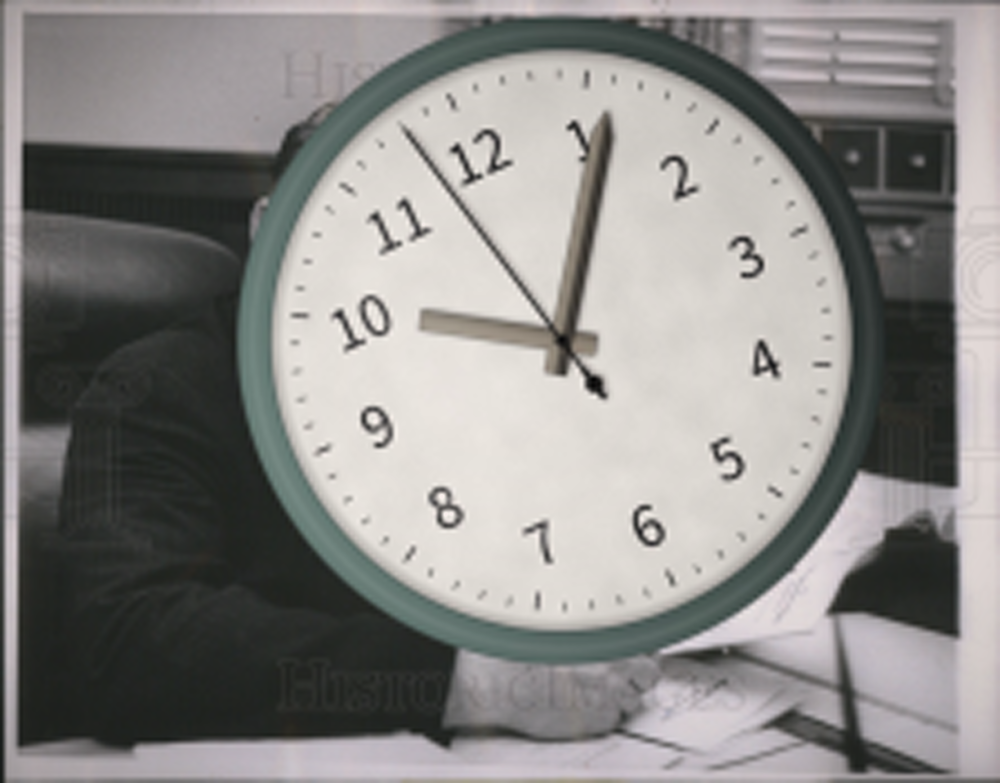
10:05:58
